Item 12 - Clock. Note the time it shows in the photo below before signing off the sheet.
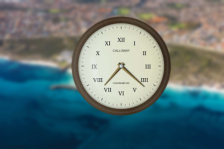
7:22
